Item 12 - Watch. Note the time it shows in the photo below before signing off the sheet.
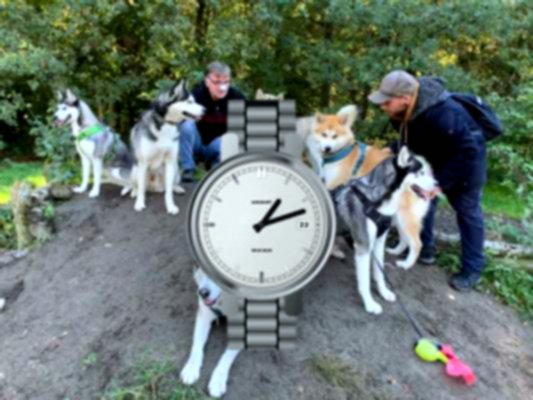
1:12
